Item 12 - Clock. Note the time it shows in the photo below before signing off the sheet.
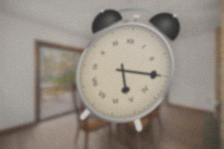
5:15
